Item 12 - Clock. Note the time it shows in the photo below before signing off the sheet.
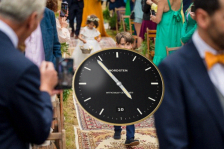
4:54
